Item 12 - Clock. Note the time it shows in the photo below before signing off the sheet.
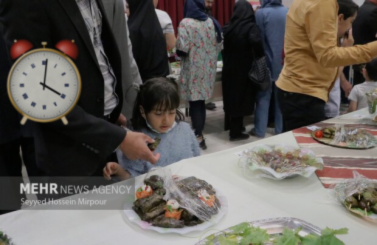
4:01
